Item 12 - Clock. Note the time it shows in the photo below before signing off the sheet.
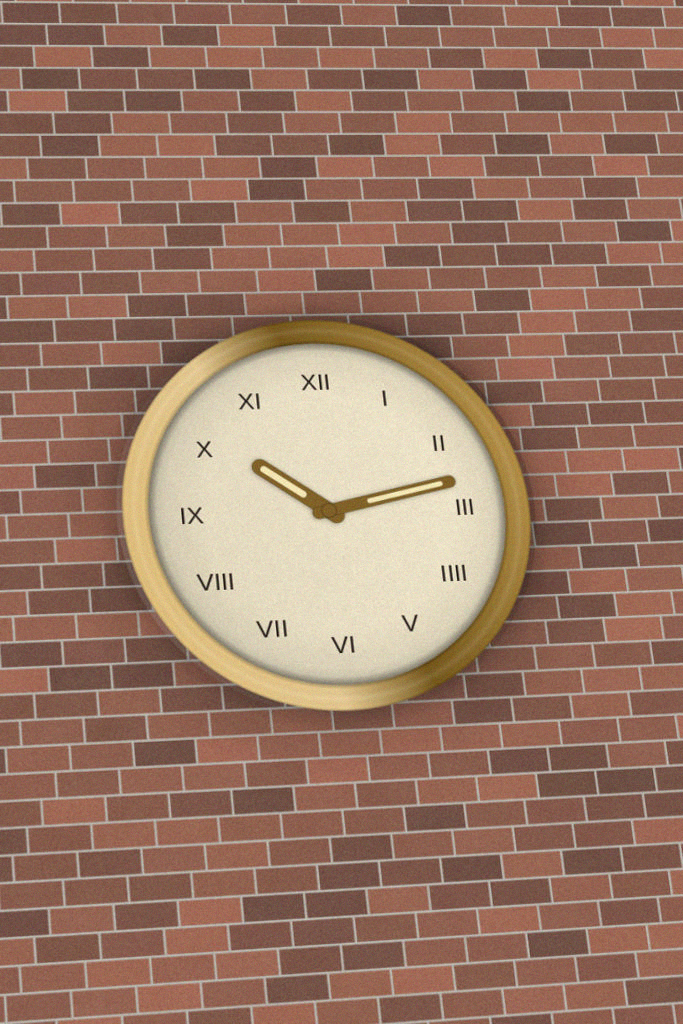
10:13
